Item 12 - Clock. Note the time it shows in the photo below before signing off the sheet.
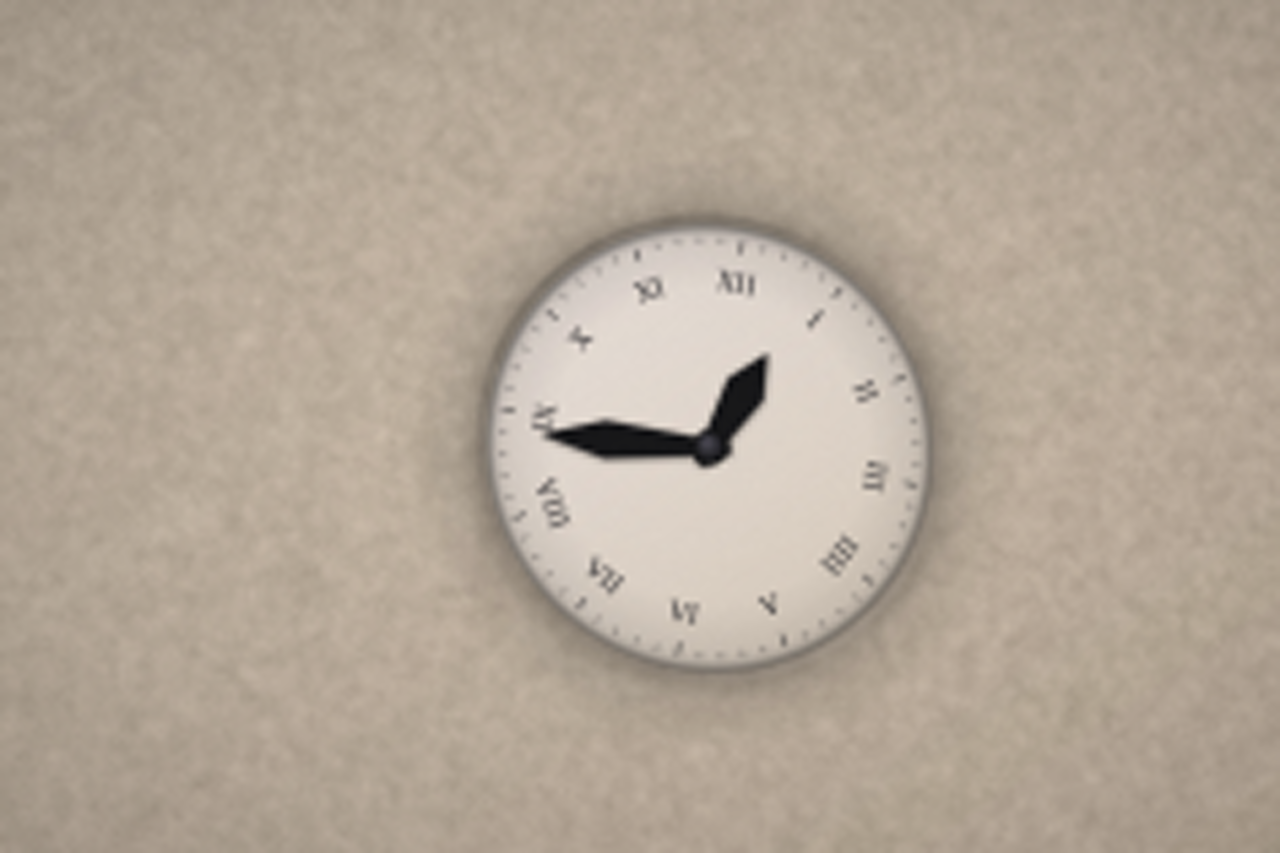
12:44
